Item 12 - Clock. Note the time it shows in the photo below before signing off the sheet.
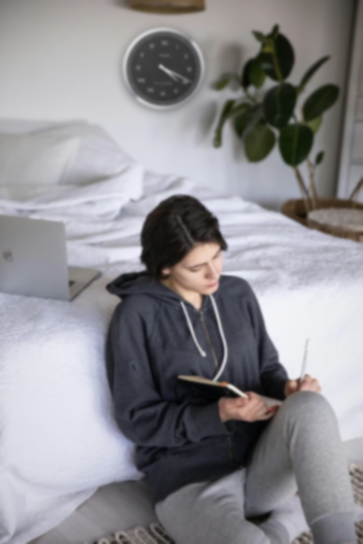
4:19
